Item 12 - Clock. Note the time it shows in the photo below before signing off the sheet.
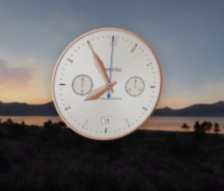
7:55
